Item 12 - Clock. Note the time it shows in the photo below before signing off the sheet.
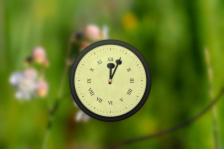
12:04
